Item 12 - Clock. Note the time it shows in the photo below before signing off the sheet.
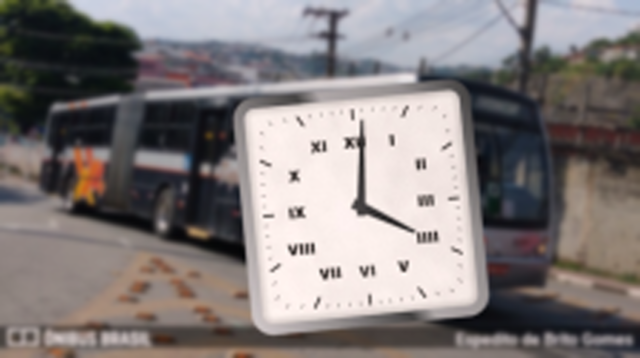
4:01
